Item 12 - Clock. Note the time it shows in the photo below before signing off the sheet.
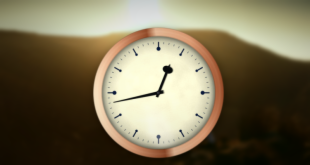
12:43
